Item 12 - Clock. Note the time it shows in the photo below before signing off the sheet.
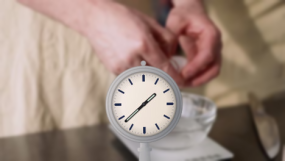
1:38
